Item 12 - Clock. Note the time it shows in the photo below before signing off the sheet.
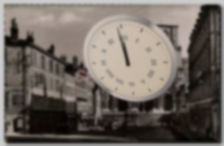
11:59
